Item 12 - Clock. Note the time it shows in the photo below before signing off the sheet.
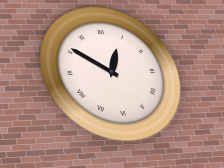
12:51
